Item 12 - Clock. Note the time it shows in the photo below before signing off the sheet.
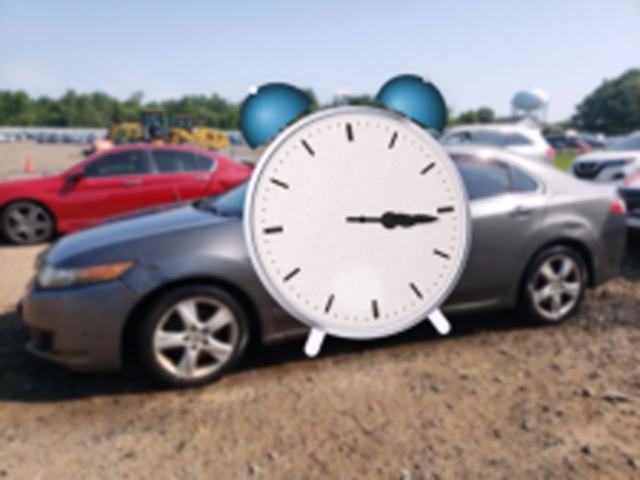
3:16
